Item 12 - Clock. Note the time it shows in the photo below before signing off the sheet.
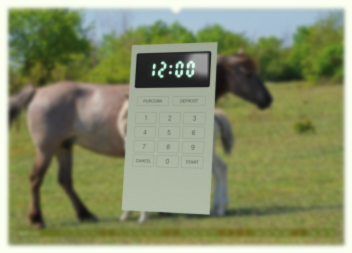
12:00
